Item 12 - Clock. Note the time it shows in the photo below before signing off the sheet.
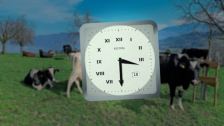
3:30
